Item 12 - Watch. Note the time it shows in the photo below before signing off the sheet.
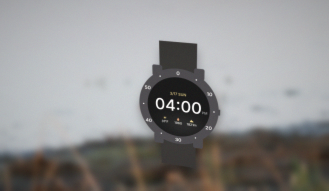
4:00
